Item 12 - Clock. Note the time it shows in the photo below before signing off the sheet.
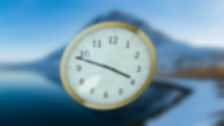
3:48
